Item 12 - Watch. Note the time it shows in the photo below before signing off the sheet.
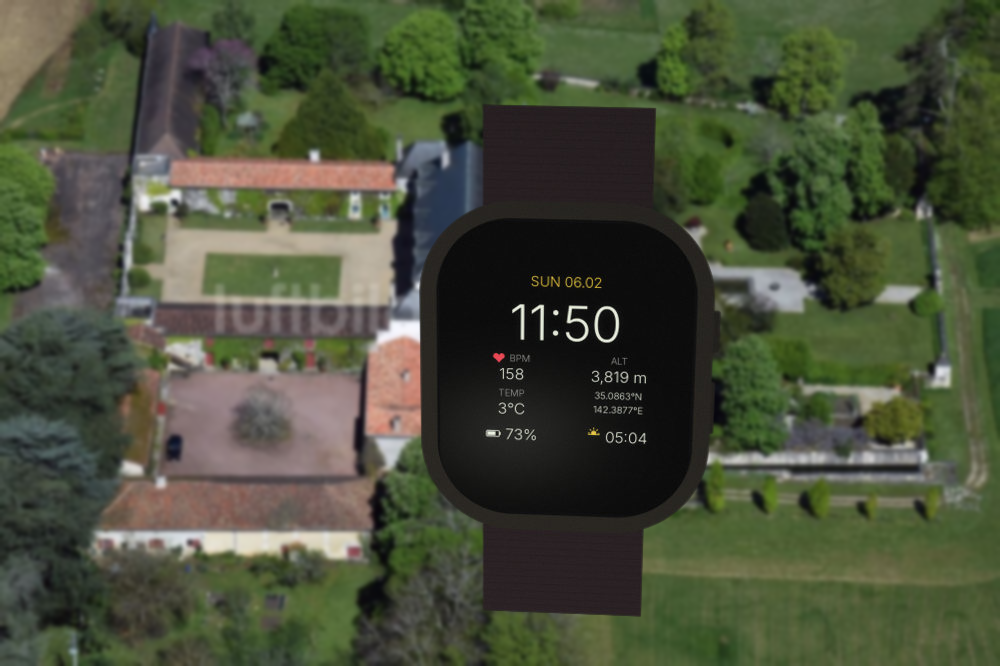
11:50
